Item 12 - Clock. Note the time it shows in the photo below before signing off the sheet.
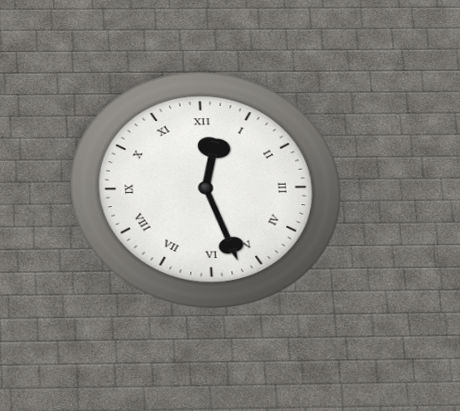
12:27
